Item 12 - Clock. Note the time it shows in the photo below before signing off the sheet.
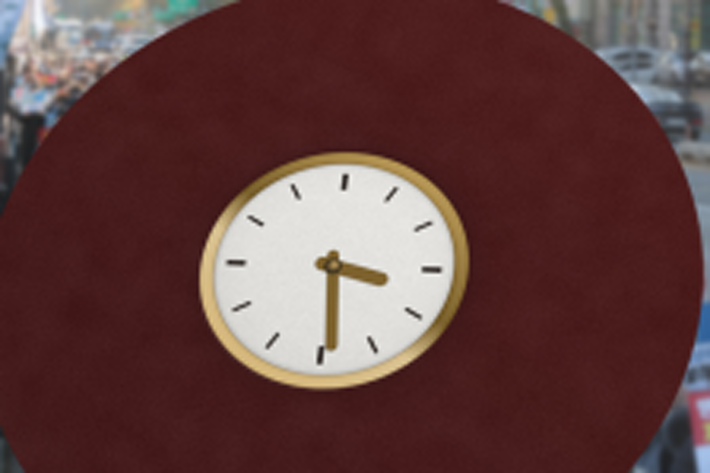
3:29
